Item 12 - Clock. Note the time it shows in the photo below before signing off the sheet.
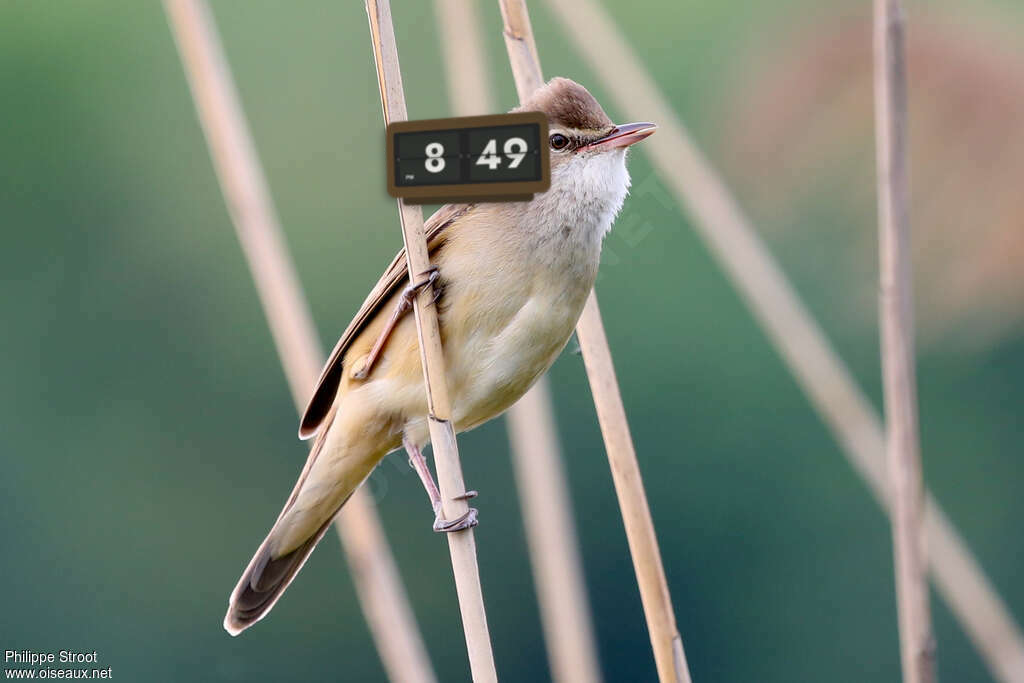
8:49
